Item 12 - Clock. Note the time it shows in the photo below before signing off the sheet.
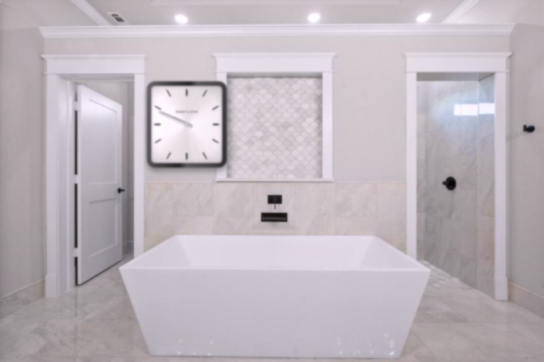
9:49
